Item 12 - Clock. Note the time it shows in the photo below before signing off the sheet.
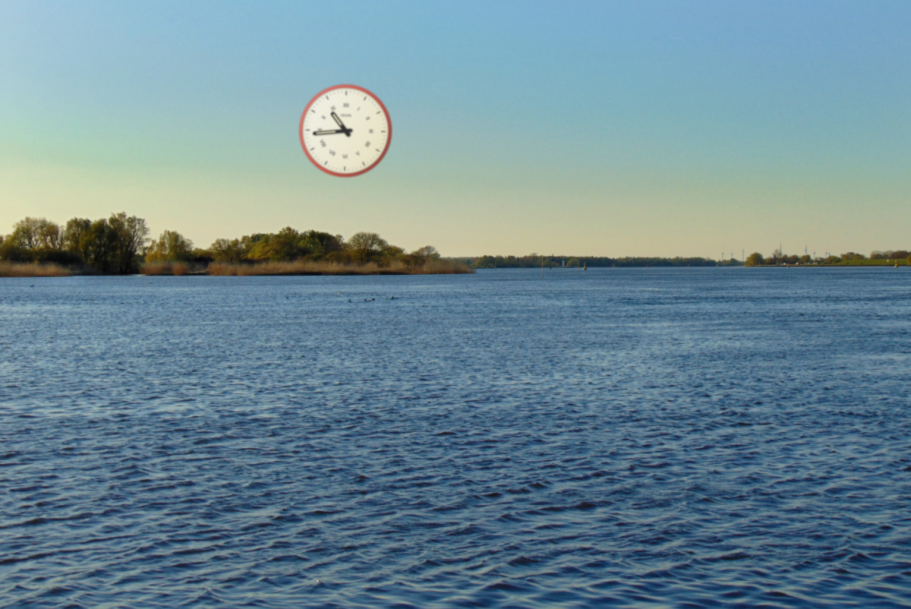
10:44
